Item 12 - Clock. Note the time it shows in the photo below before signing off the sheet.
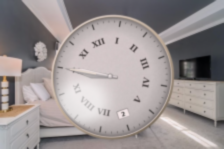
9:50
